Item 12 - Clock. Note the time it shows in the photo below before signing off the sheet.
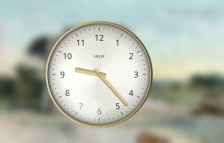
9:23
